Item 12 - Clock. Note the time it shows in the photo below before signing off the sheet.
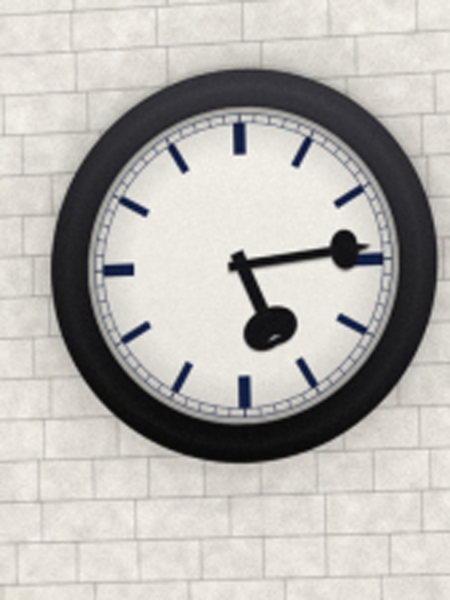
5:14
